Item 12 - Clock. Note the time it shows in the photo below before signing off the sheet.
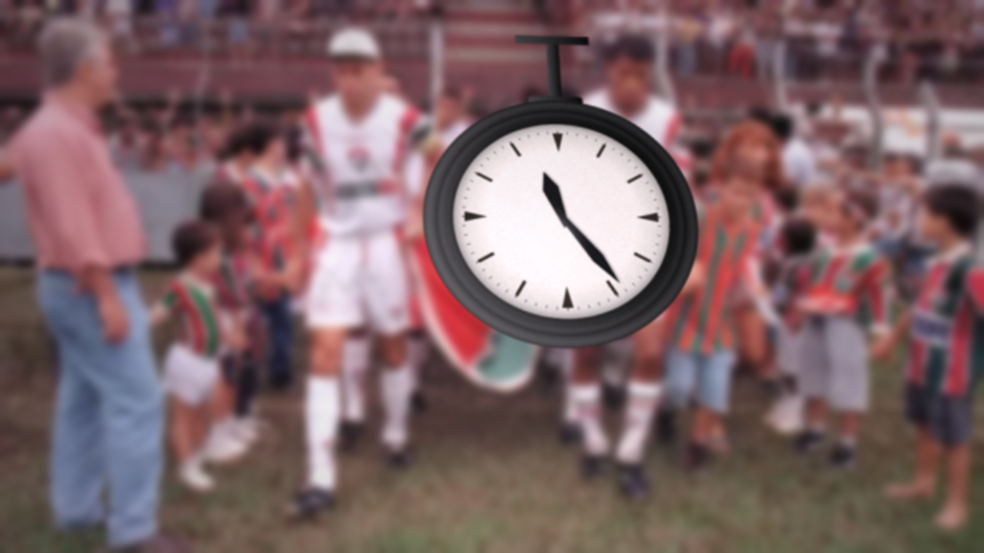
11:24
